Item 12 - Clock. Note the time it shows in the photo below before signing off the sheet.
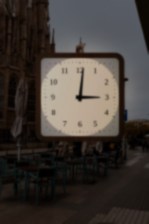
3:01
